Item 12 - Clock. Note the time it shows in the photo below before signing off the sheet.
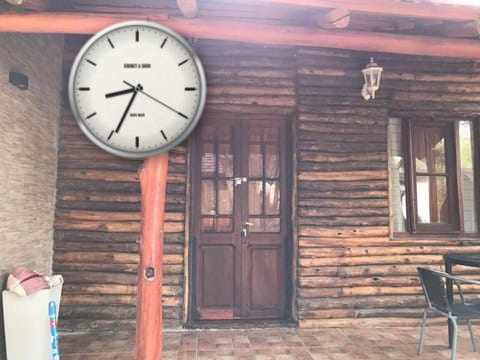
8:34:20
